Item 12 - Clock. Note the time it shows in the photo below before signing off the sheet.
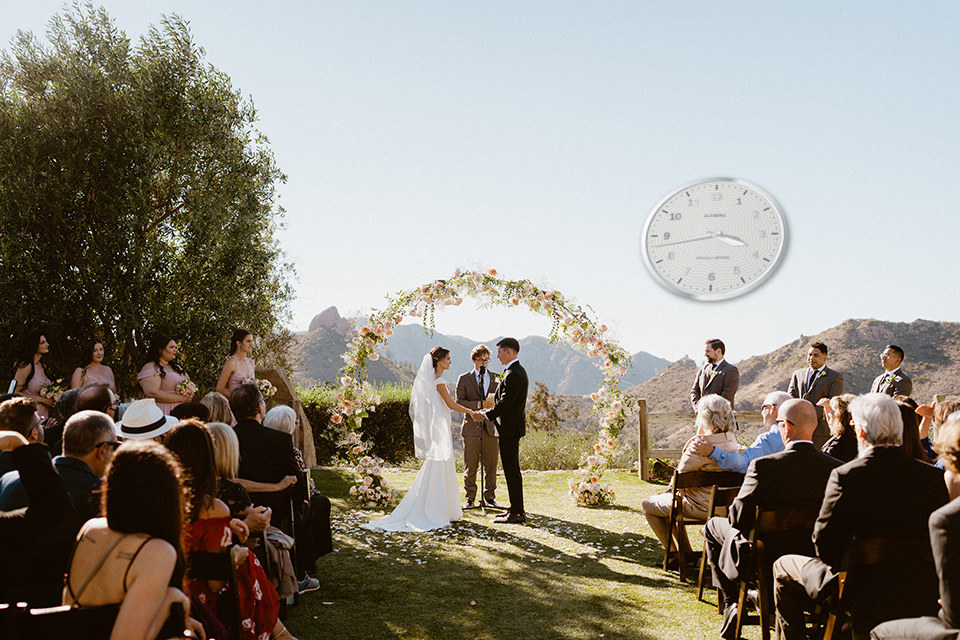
3:43
